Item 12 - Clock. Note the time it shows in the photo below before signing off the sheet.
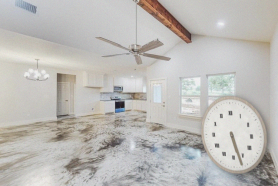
5:27
